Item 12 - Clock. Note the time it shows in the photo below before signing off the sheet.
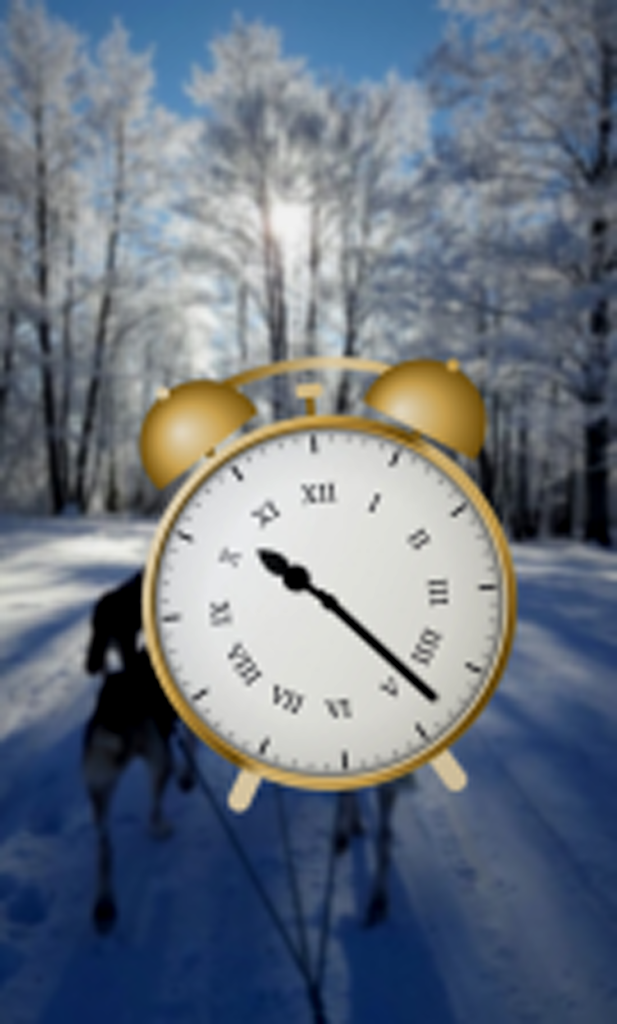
10:23
